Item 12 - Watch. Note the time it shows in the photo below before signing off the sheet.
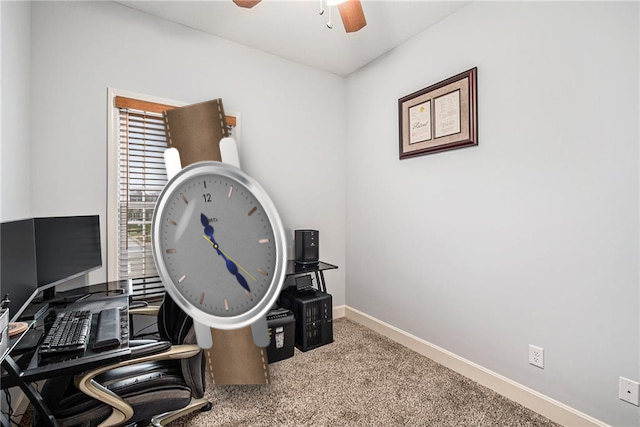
11:24:22
